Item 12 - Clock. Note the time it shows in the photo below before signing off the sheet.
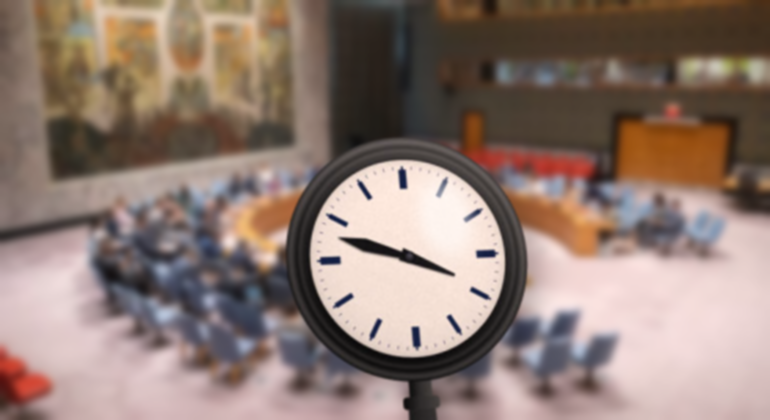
3:48
